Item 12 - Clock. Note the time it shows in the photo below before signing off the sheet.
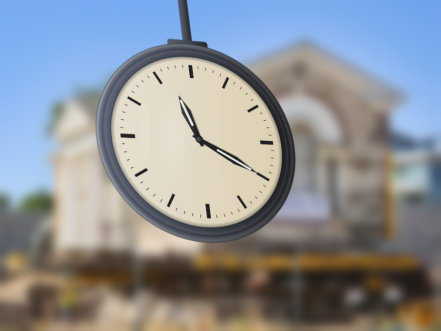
11:20
